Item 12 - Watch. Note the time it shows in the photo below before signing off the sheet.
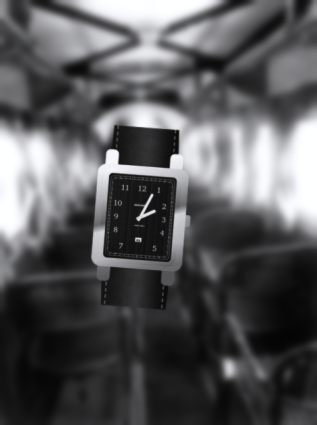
2:04
